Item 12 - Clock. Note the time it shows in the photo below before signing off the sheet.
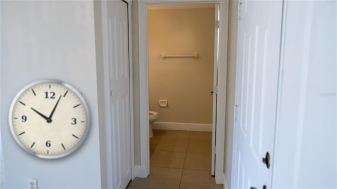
10:04
